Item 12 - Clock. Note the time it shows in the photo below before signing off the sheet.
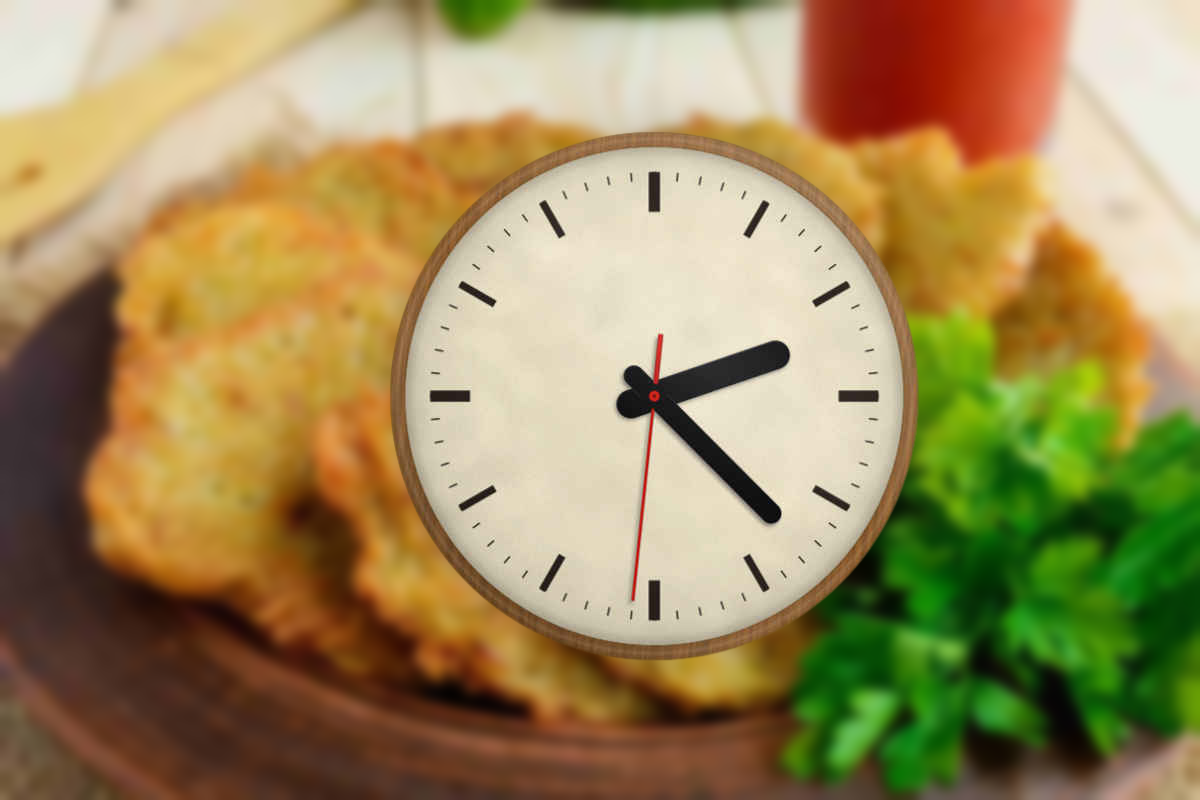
2:22:31
